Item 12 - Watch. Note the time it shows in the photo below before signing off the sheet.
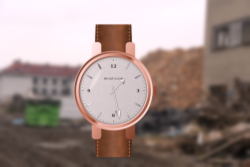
1:28
